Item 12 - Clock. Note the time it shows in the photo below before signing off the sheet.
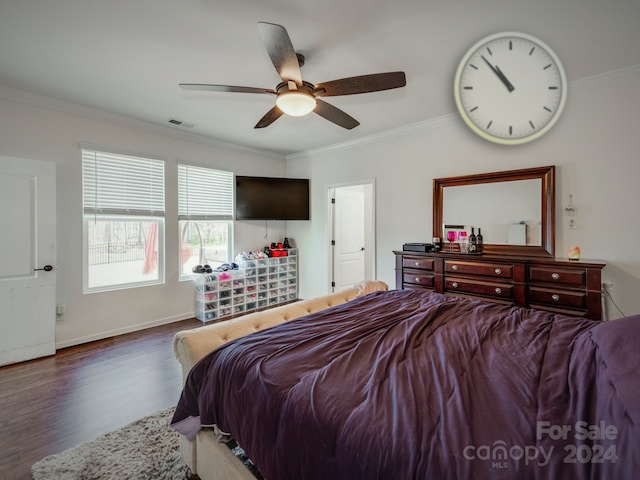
10:53
